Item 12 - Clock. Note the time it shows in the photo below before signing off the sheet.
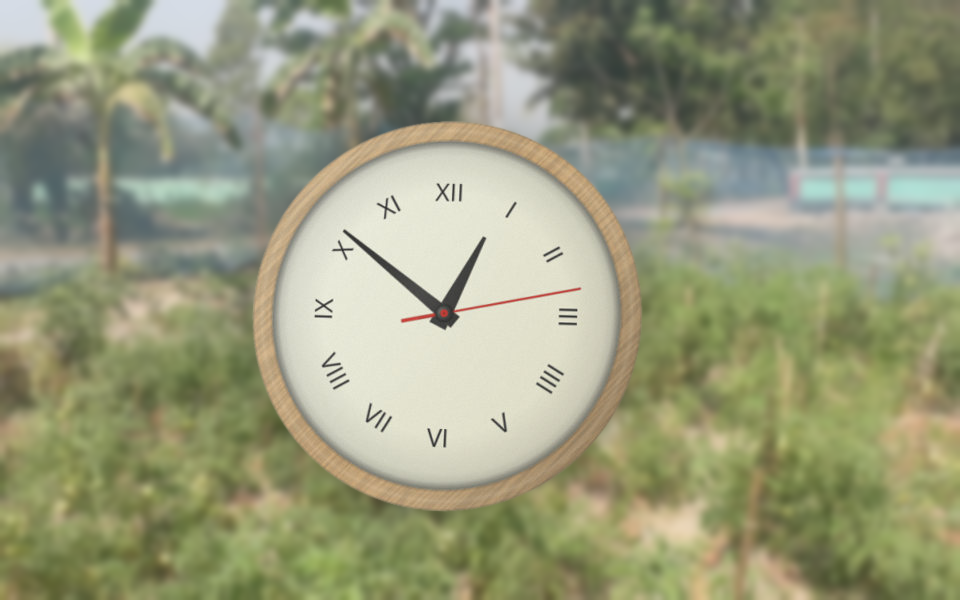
12:51:13
